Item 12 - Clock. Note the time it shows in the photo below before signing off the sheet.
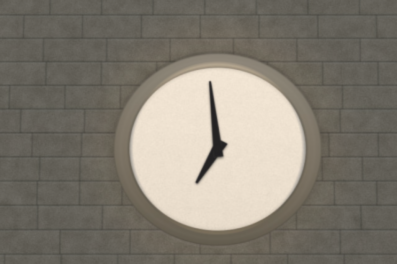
6:59
